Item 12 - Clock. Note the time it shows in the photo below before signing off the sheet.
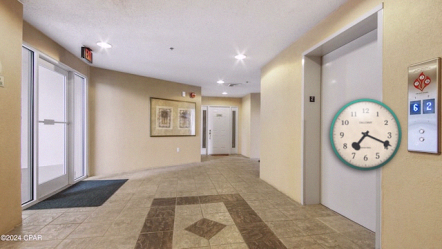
7:19
